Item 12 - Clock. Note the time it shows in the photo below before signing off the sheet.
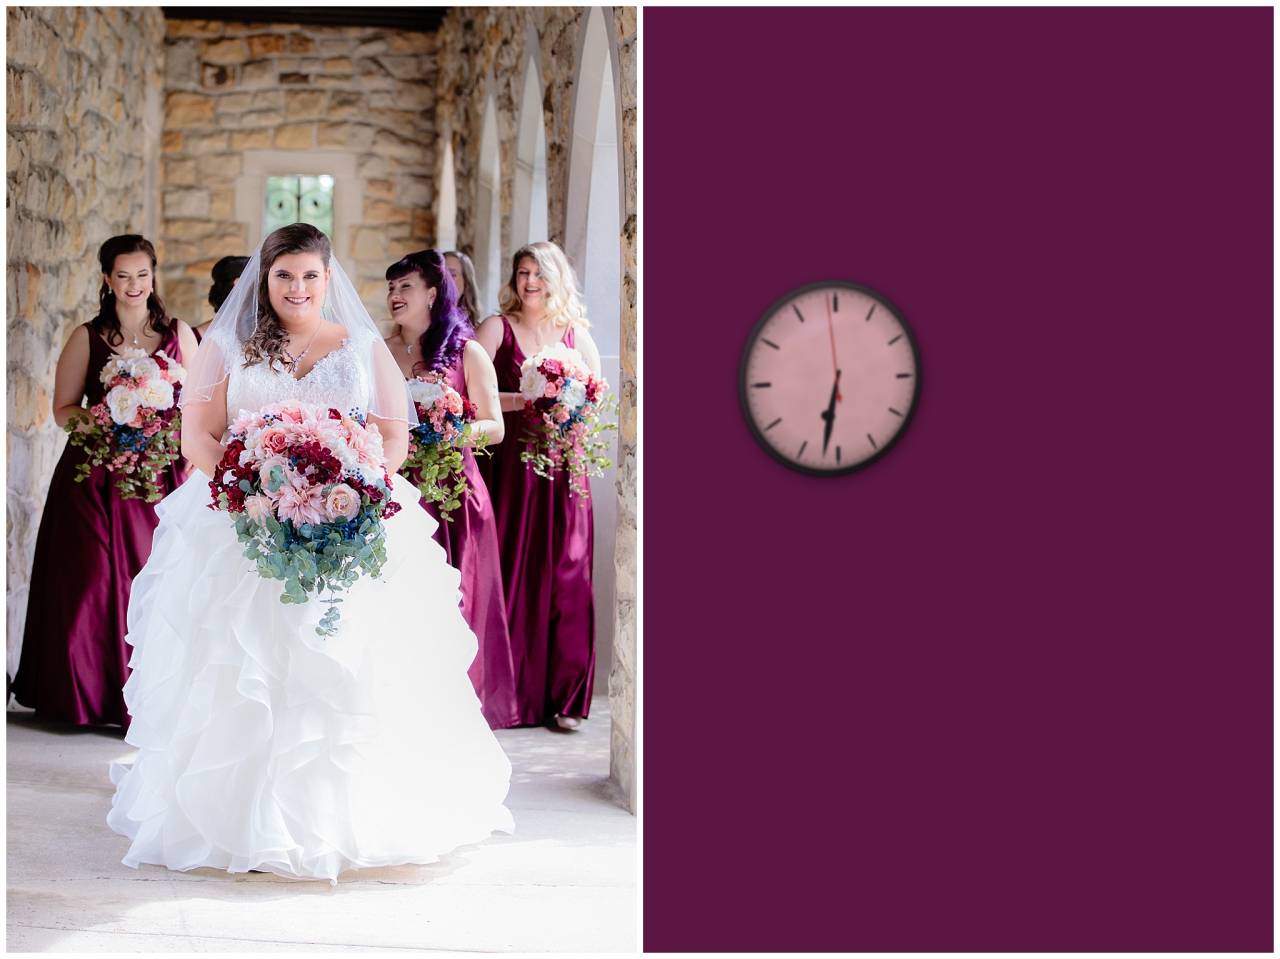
6:31:59
